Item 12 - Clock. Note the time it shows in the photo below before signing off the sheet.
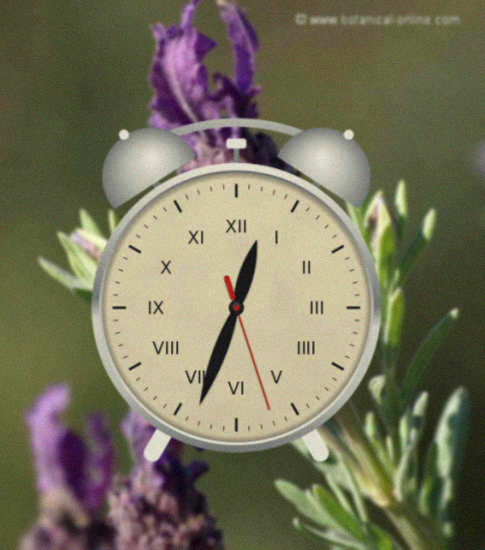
12:33:27
